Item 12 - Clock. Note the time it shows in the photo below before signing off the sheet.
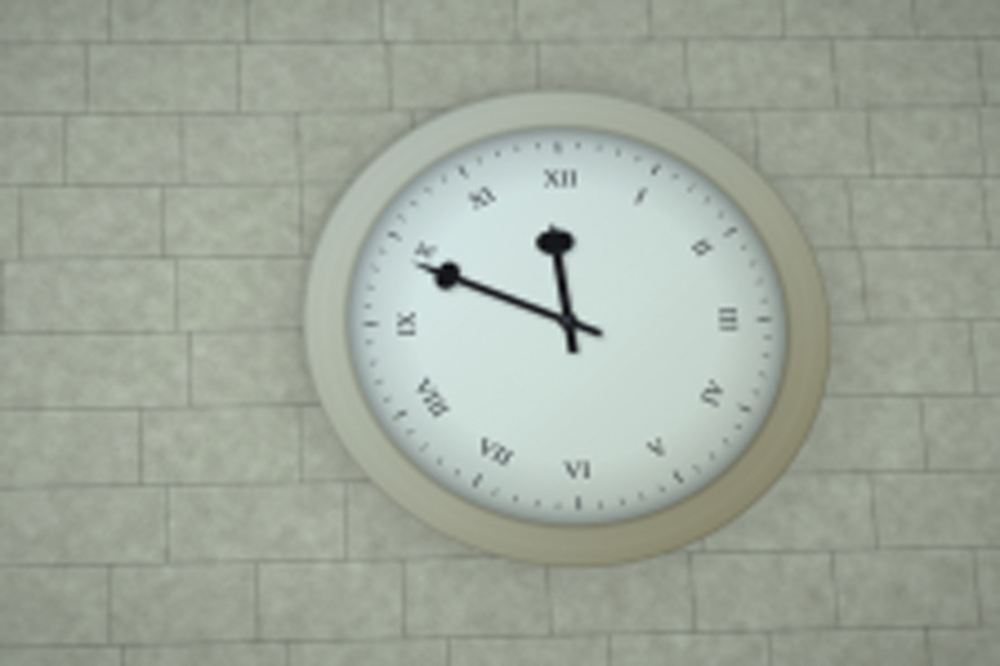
11:49
